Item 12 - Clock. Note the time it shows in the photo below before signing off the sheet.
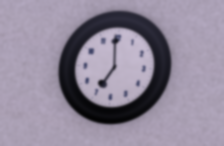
6:59
